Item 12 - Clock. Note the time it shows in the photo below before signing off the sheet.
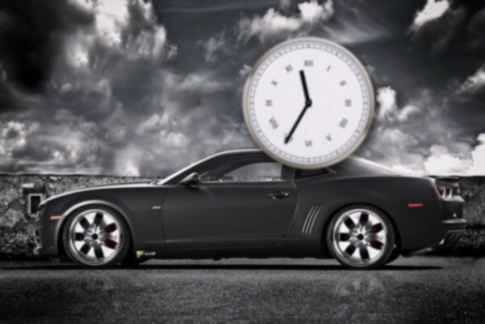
11:35
